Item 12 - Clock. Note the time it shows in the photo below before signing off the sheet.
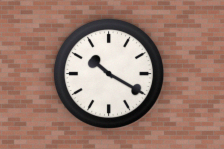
10:20
